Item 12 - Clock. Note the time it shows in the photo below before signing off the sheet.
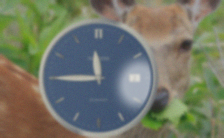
11:45
